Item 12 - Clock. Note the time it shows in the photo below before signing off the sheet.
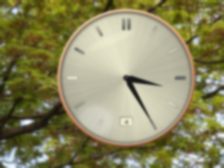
3:25
